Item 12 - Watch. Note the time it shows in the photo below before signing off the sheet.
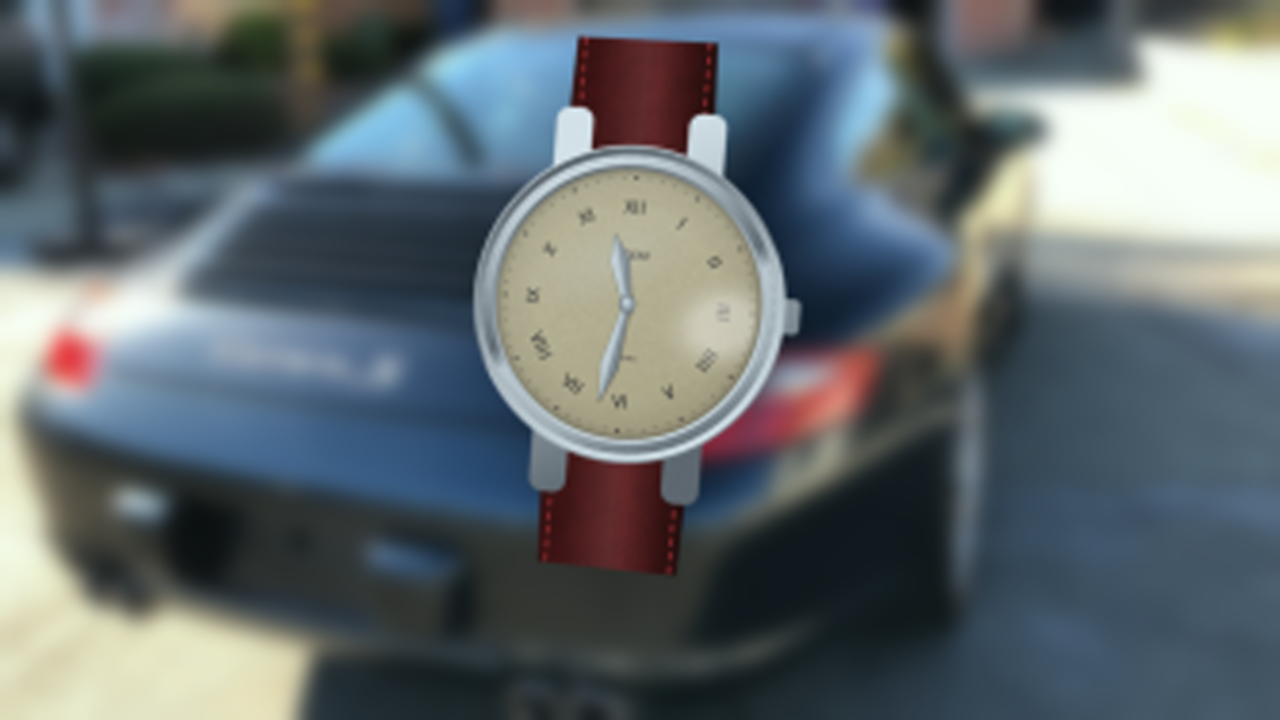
11:32
